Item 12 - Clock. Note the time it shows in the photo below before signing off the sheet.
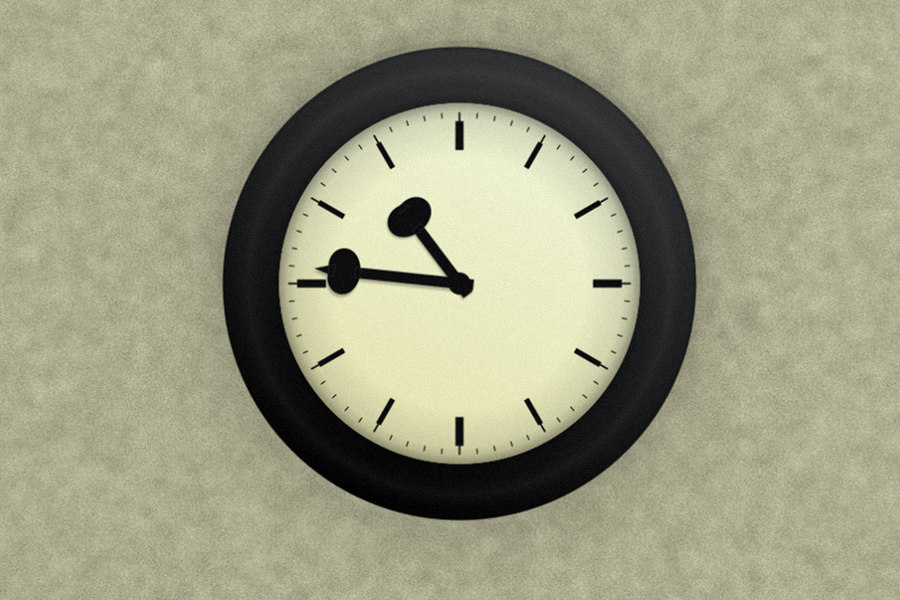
10:46
